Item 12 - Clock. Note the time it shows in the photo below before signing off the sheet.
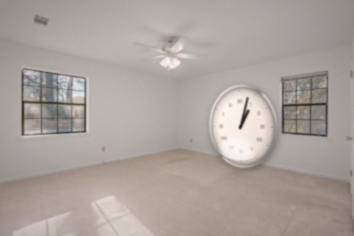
1:03
